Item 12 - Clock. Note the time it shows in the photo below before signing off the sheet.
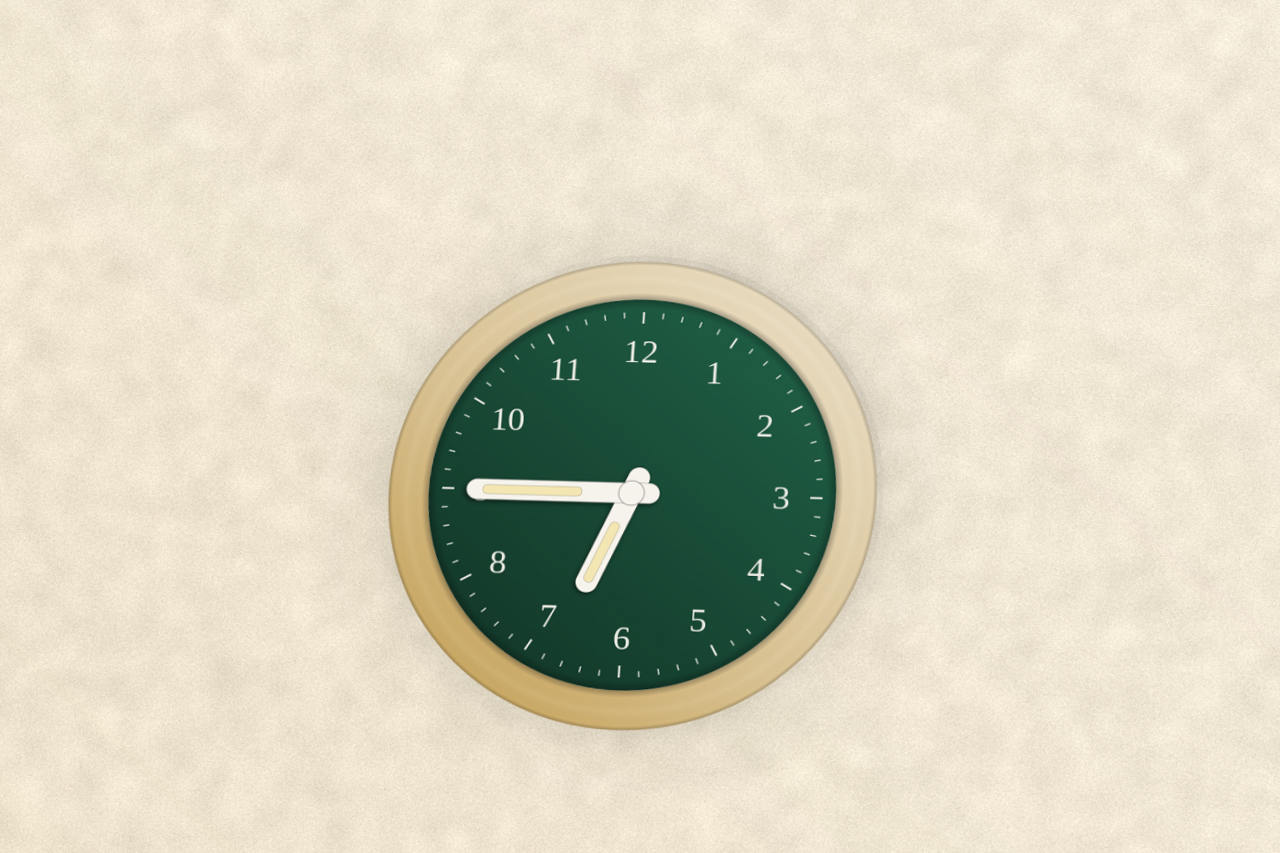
6:45
